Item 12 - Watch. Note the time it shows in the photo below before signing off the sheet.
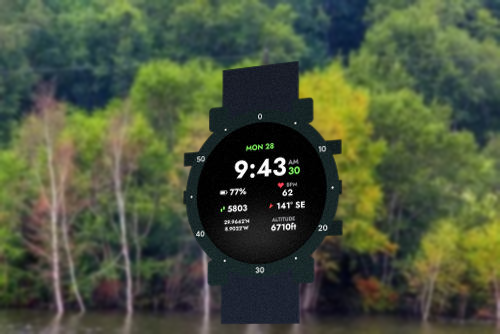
9:43:30
